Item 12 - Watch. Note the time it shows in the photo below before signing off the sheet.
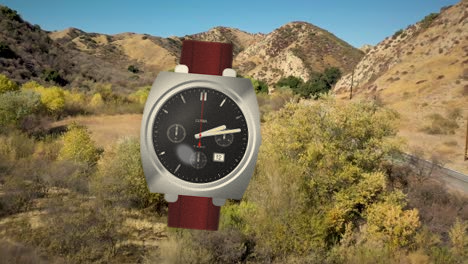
2:13
